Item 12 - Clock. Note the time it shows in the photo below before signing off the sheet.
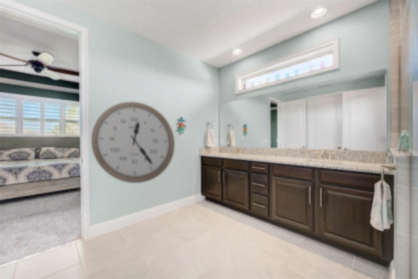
12:24
